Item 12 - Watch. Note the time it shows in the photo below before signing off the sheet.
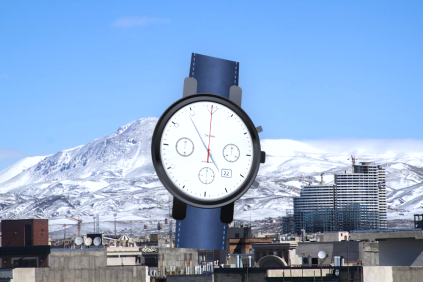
4:54
